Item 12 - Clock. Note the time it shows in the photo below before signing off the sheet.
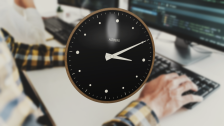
3:10
